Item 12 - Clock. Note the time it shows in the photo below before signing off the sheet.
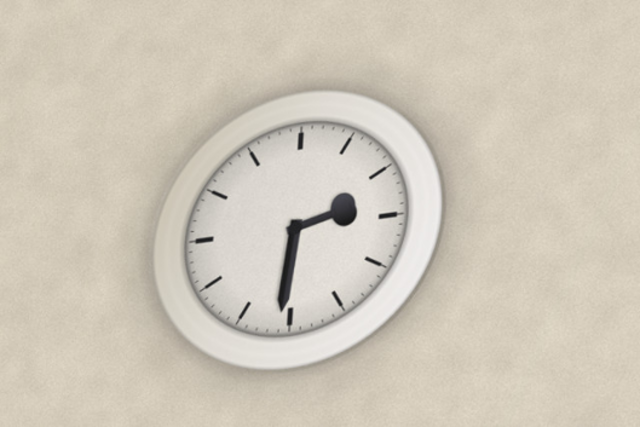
2:31
